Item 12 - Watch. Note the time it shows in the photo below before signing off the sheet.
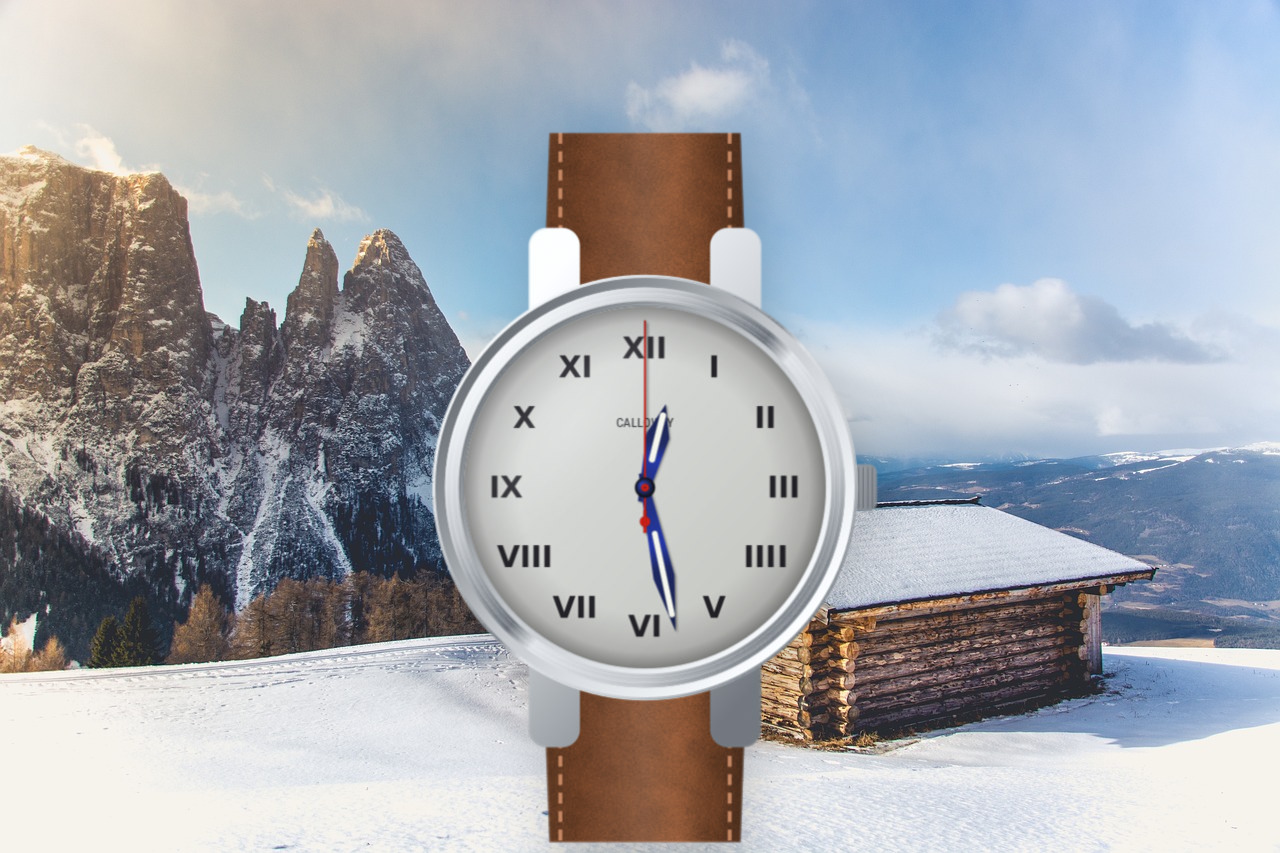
12:28:00
